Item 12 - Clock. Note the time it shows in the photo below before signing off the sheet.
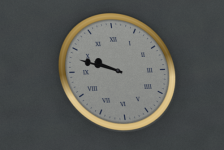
9:48
